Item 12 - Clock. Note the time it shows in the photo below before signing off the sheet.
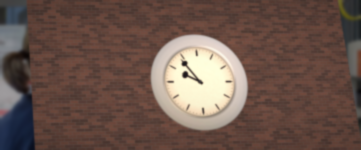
9:54
